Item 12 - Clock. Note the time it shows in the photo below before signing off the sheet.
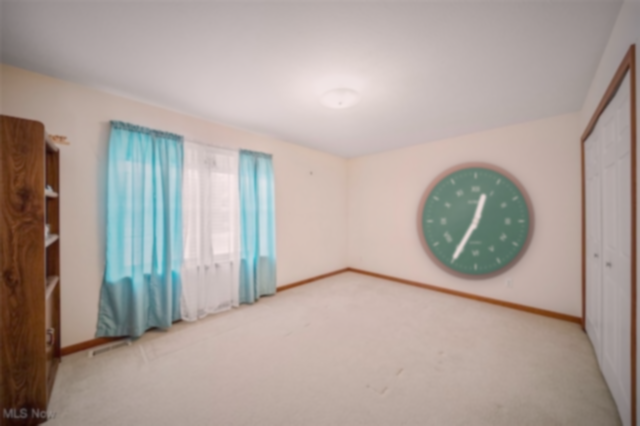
12:35
